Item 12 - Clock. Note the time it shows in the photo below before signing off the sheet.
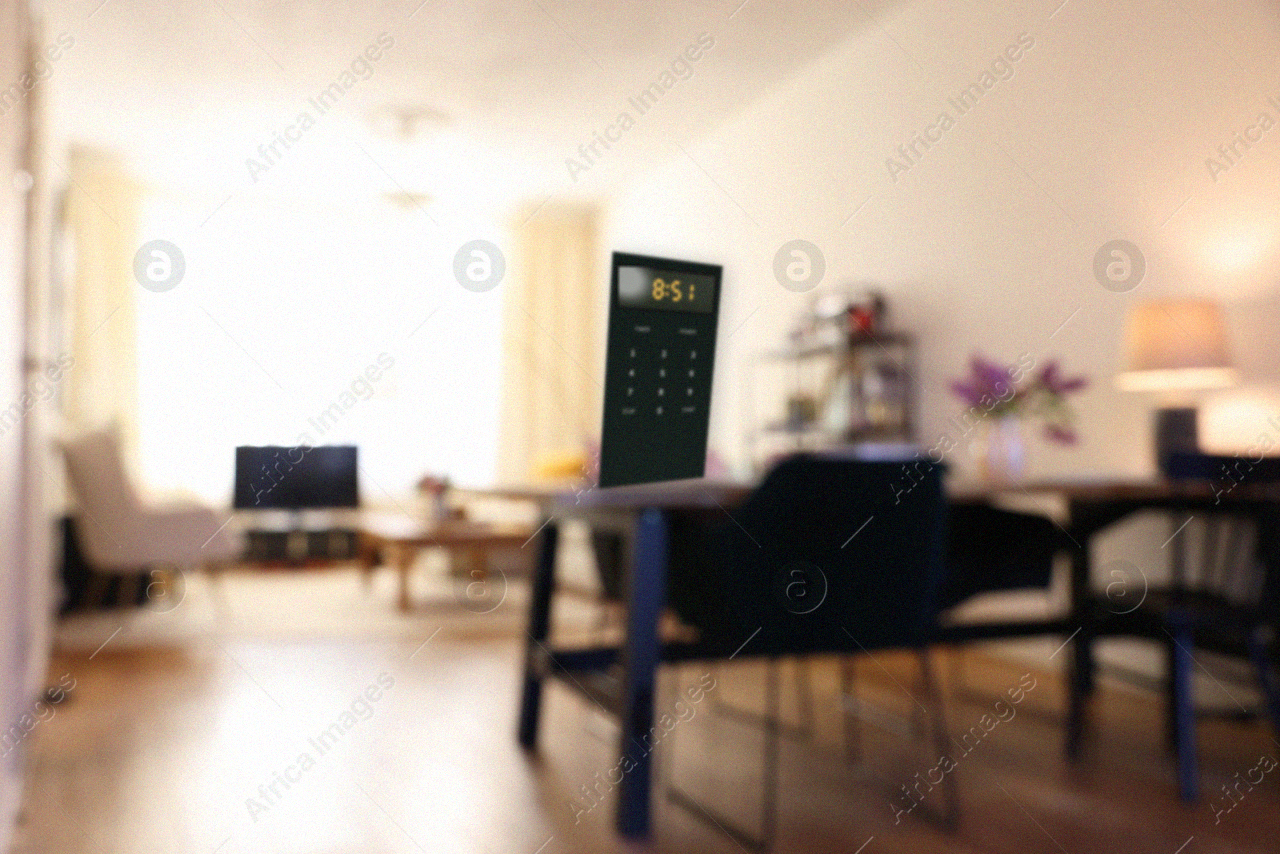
8:51
